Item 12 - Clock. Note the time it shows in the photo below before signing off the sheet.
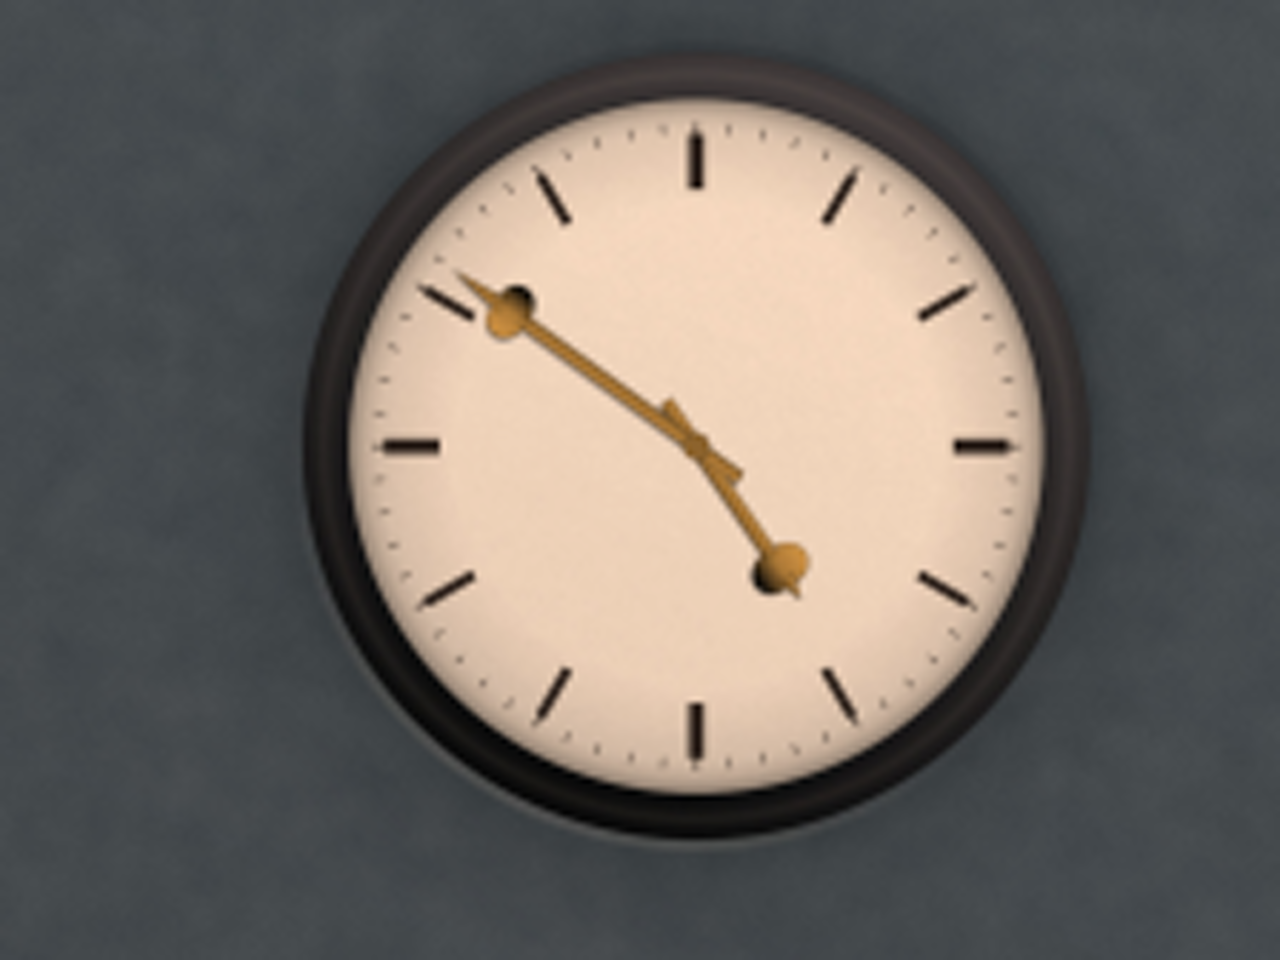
4:51
